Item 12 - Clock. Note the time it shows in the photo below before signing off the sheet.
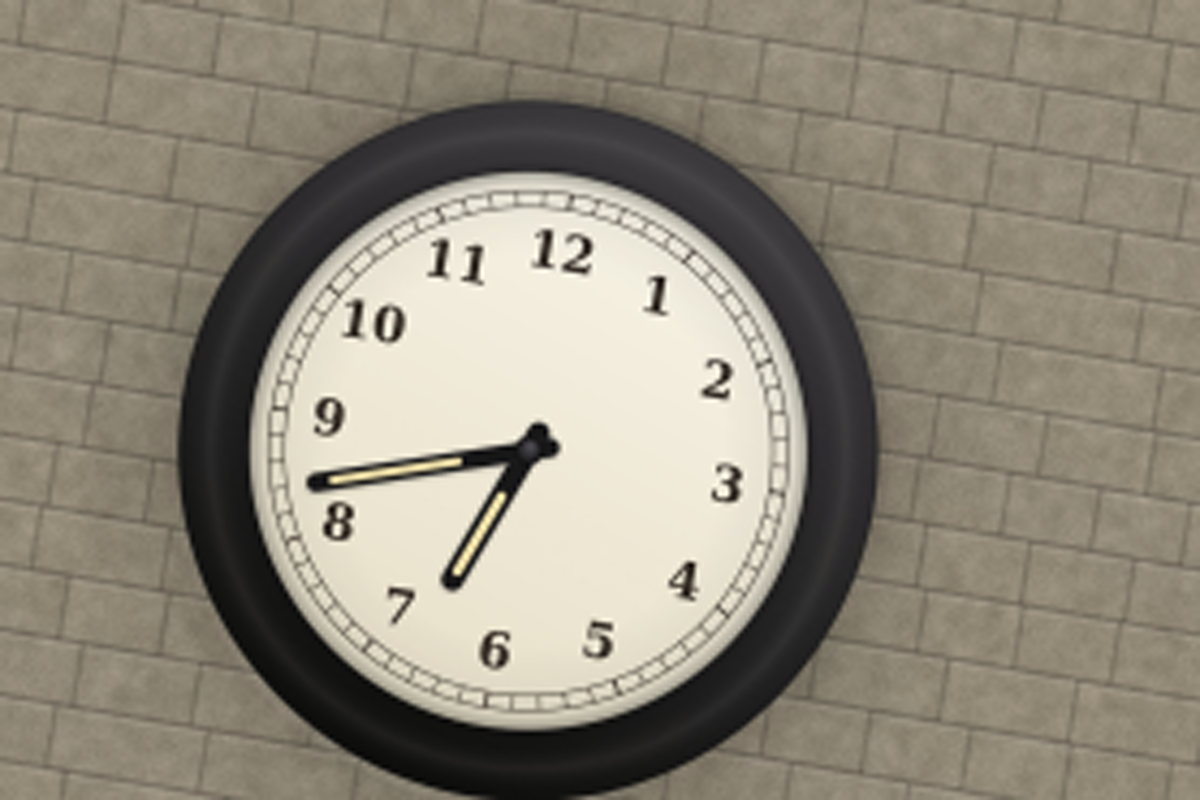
6:42
